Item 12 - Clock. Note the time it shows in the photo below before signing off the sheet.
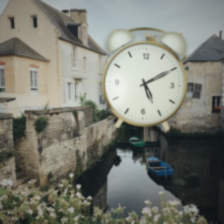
5:10
